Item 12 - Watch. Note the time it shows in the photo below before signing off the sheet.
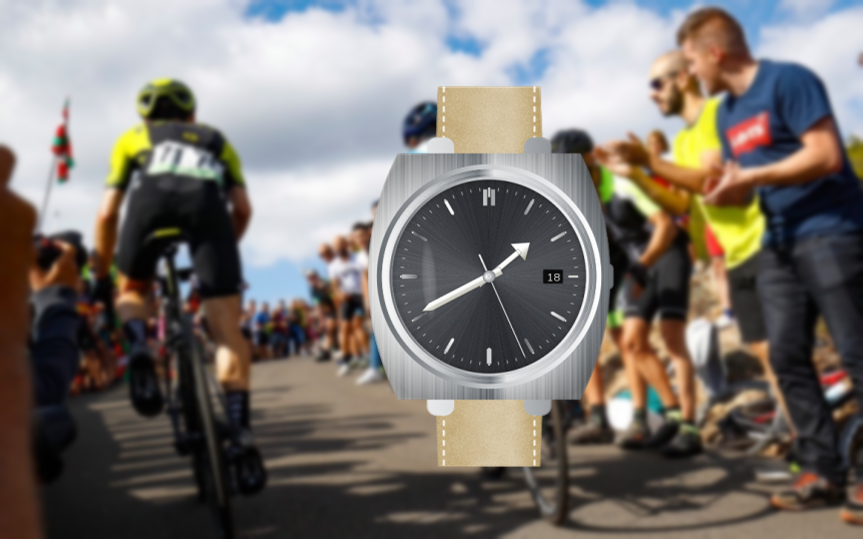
1:40:26
